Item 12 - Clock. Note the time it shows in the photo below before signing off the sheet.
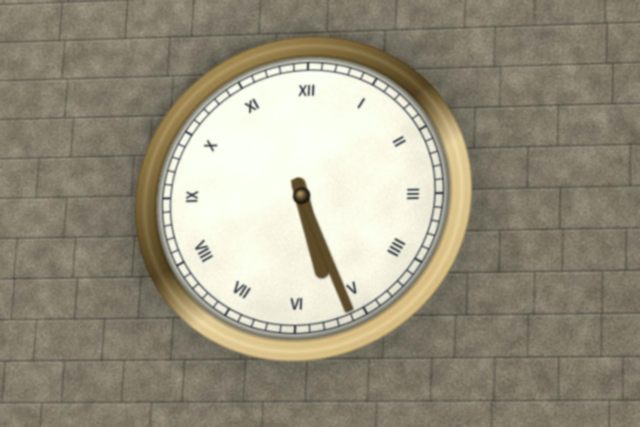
5:26
